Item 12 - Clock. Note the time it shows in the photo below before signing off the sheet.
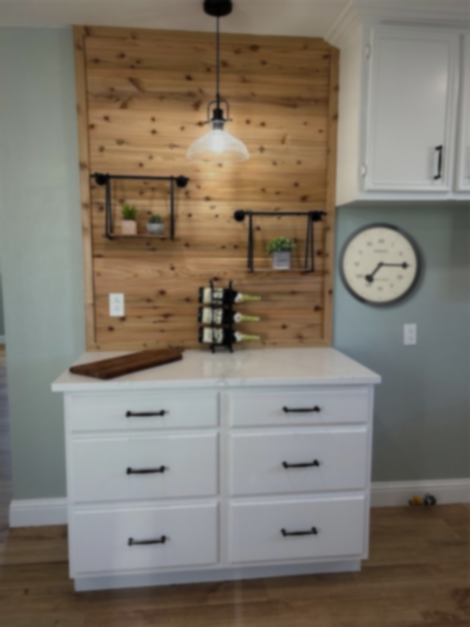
7:15
